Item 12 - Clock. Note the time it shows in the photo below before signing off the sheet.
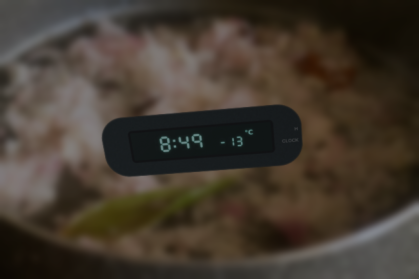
8:49
